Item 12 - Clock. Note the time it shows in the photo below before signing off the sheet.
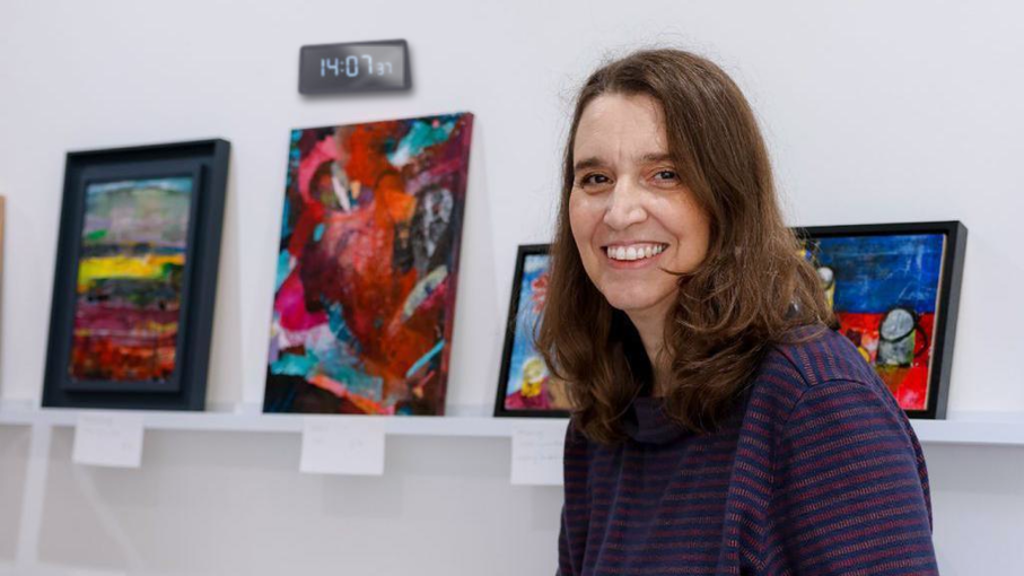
14:07
